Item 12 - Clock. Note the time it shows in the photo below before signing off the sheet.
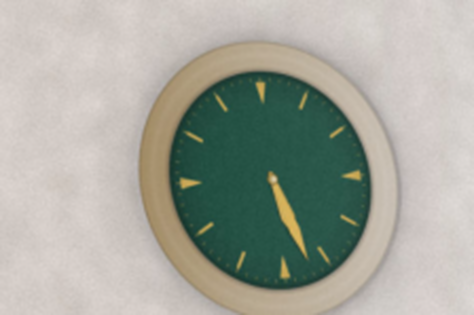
5:27
